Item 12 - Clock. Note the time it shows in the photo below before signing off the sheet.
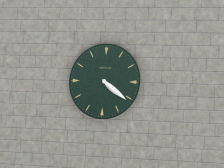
4:21
